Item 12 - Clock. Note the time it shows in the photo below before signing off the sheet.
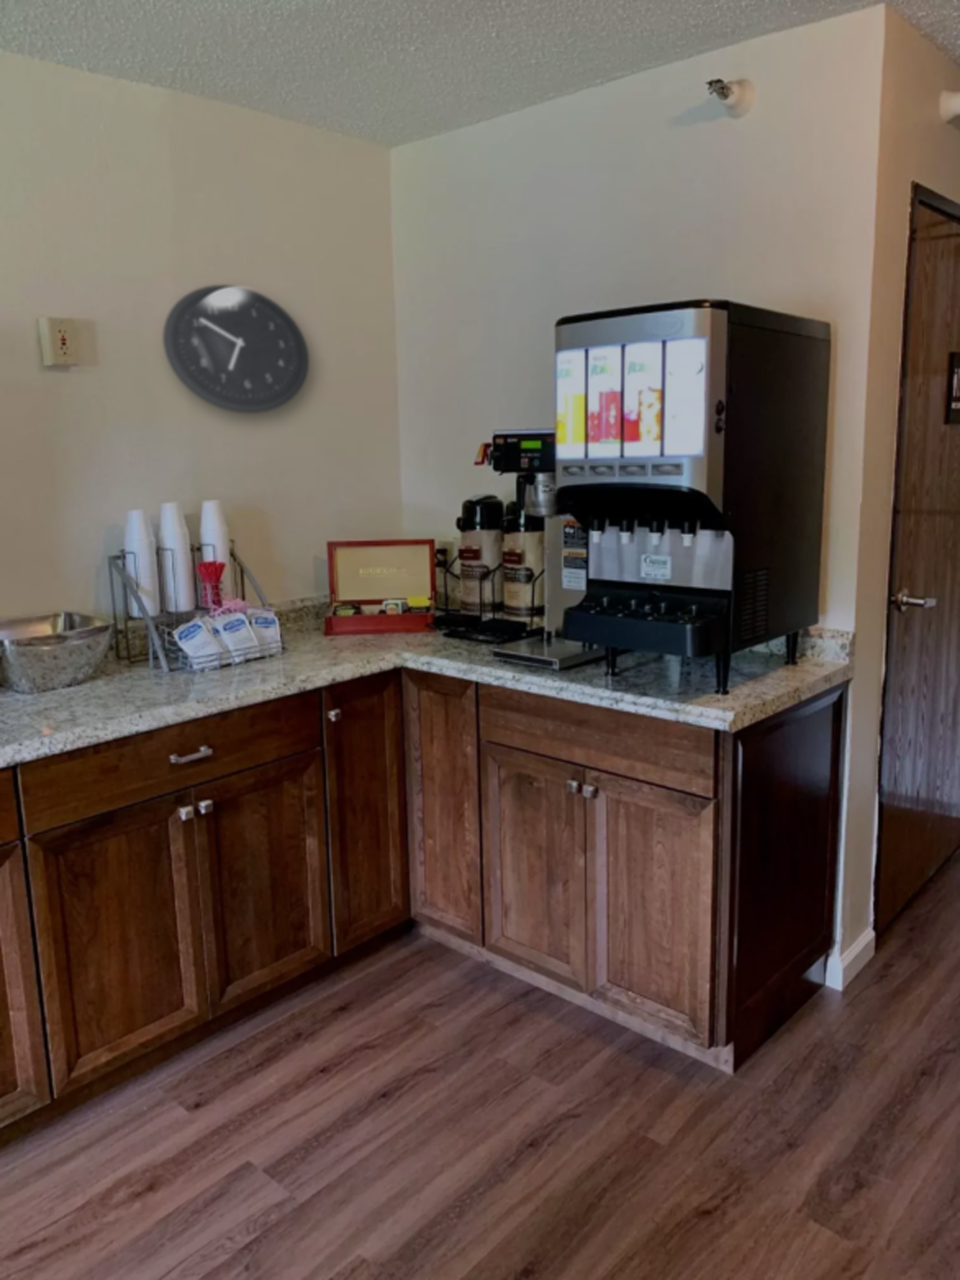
6:51
